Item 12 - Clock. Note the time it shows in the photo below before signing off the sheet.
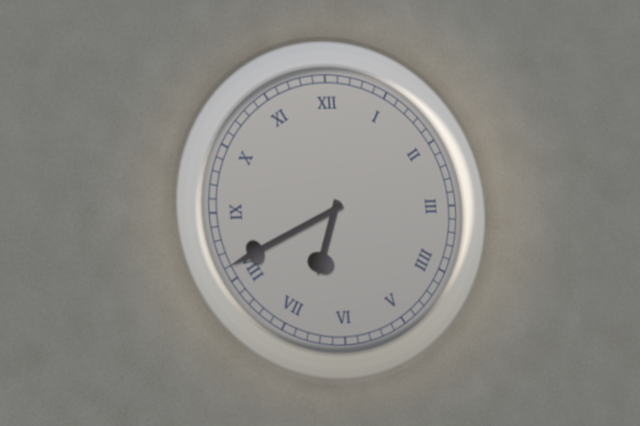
6:41
